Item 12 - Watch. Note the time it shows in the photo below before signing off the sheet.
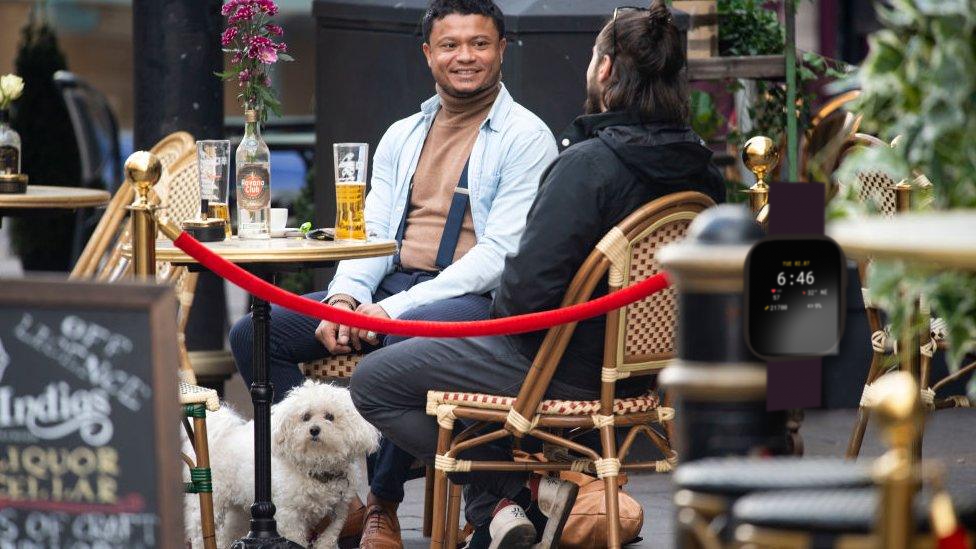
6:46
